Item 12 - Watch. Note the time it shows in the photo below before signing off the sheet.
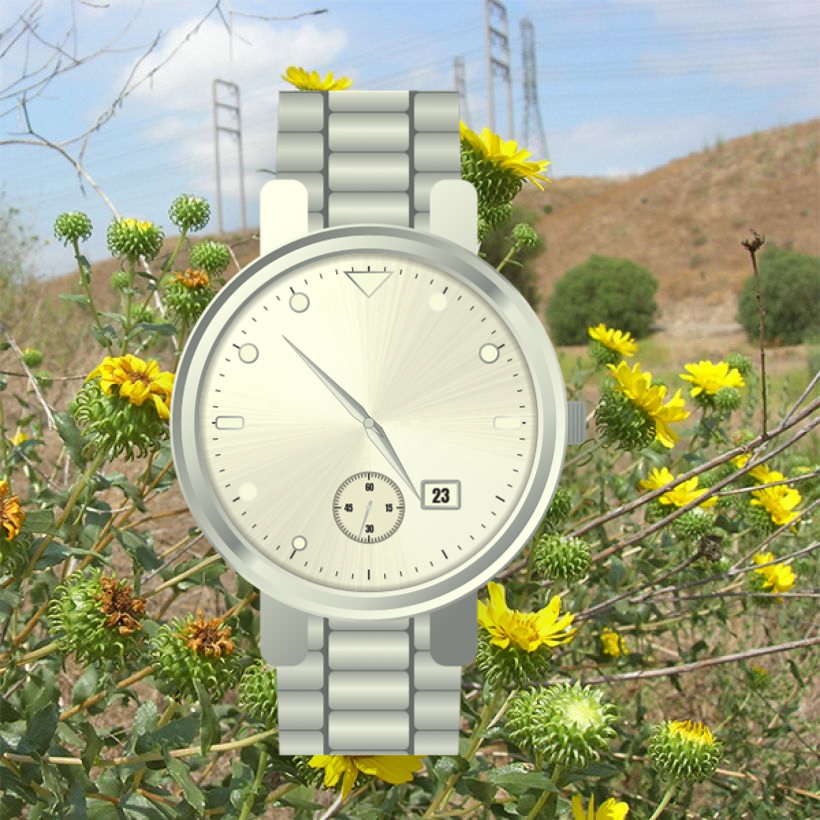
4:52:33
